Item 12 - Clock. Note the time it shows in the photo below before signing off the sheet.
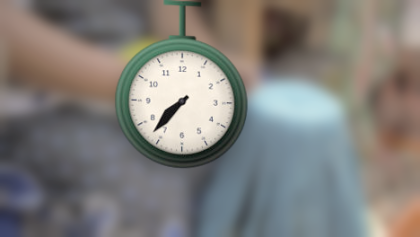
7:37
